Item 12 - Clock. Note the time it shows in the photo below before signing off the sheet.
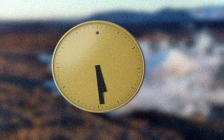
5:29
